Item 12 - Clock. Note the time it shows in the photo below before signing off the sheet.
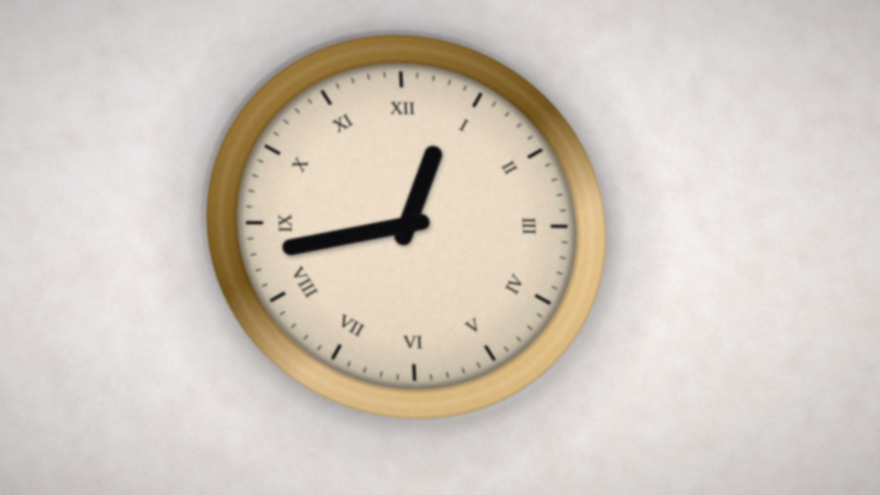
12:43
